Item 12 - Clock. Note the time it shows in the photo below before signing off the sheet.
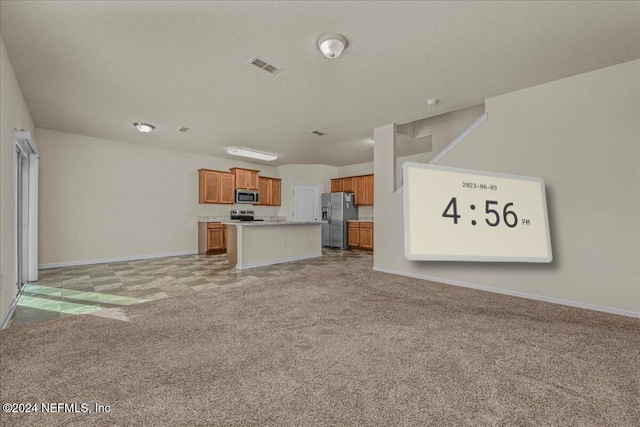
4:56
